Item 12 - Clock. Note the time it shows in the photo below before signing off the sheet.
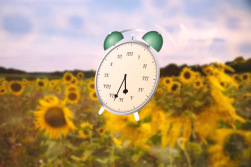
5:33
